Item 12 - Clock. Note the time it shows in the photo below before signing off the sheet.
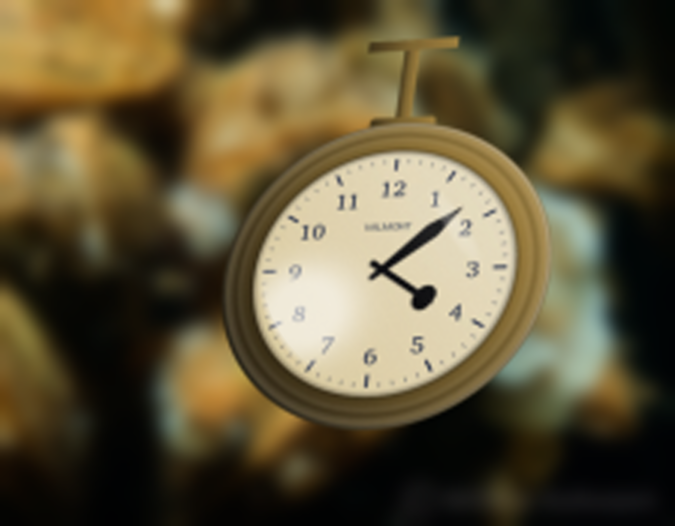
4:08
